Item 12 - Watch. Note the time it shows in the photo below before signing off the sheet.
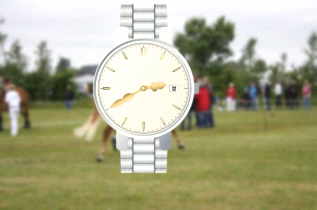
2:40
